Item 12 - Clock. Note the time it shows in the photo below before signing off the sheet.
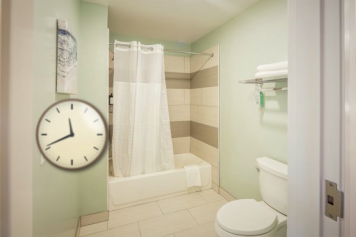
11:41
